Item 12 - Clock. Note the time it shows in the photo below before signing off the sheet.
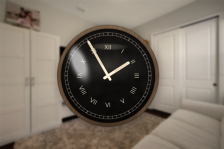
1:55
